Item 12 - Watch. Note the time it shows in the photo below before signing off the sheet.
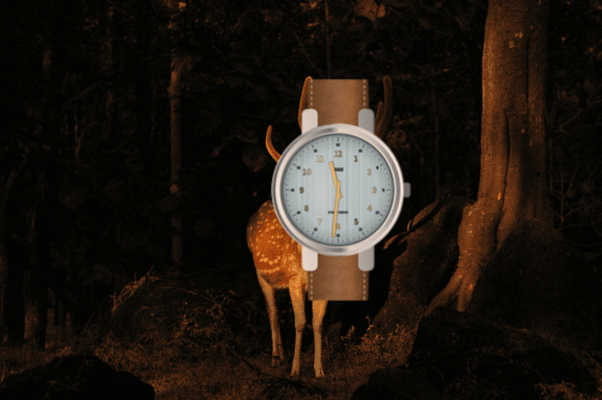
11:31
